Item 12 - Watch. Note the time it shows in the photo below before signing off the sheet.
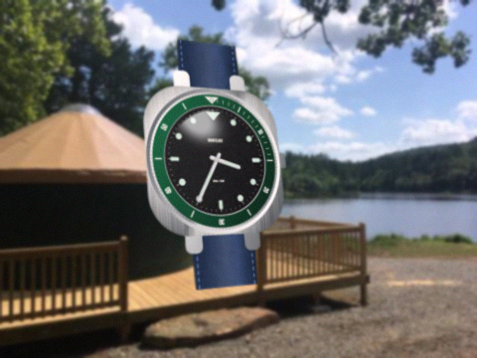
3:35
